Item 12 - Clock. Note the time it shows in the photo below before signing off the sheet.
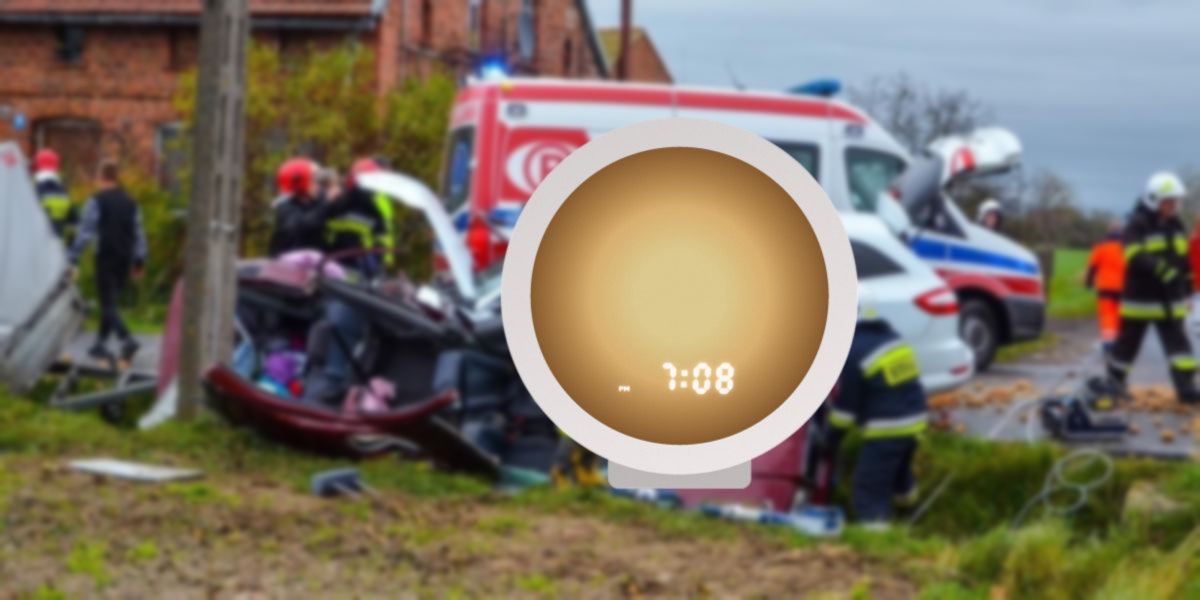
7:08
